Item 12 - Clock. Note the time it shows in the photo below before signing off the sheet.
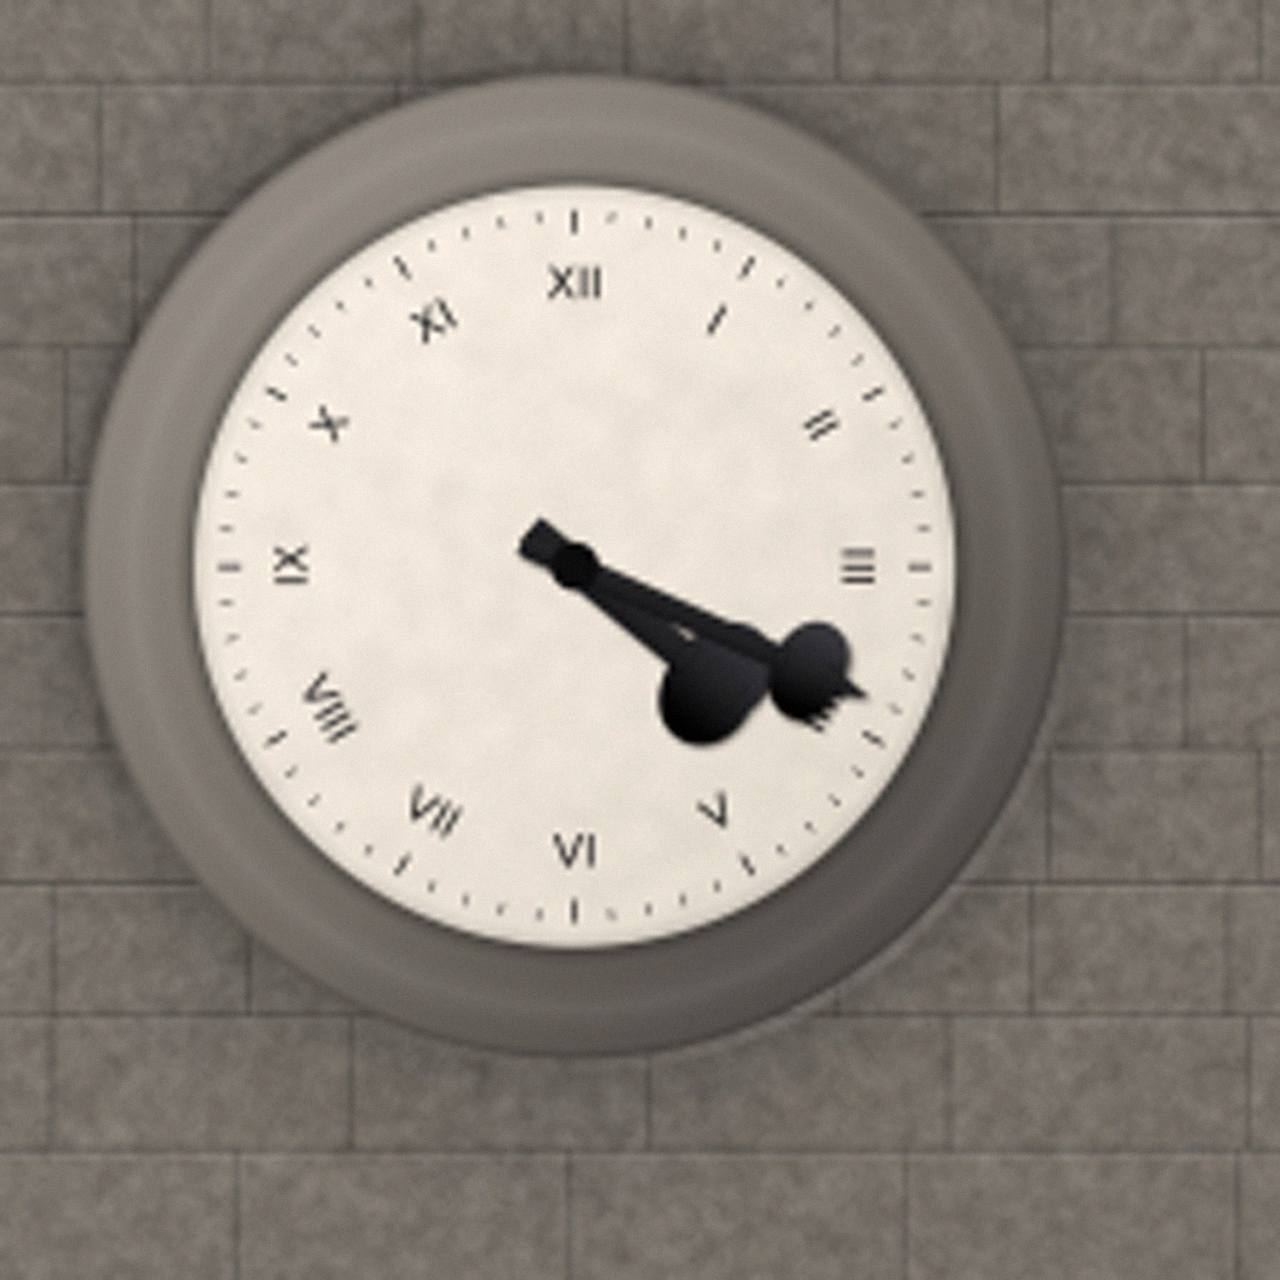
4:19
